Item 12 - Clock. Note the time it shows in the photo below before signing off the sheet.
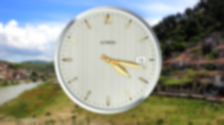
4:17
